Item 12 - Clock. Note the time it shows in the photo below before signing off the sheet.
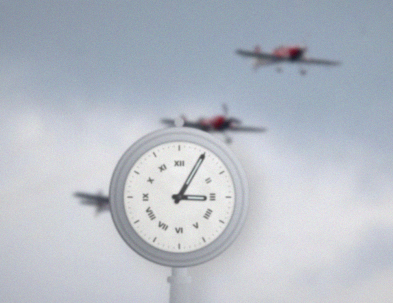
3:05
